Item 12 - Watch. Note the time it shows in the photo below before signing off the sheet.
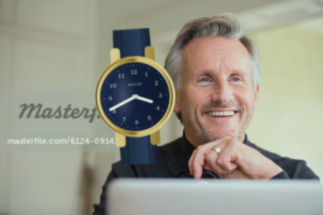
3:41
